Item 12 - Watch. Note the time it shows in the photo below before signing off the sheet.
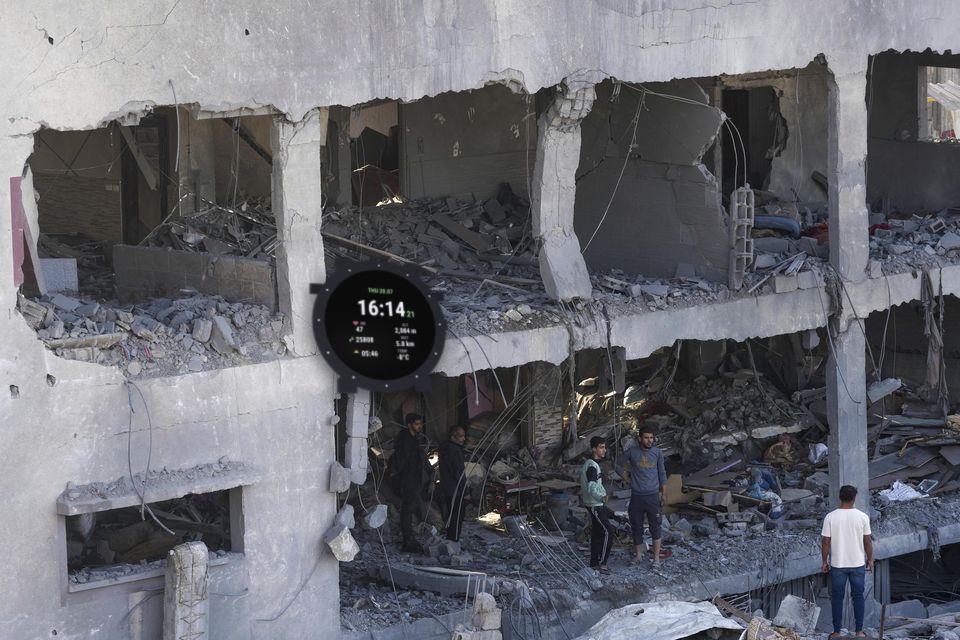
16:14
